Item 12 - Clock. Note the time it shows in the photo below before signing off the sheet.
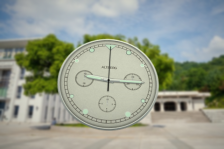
9:15
